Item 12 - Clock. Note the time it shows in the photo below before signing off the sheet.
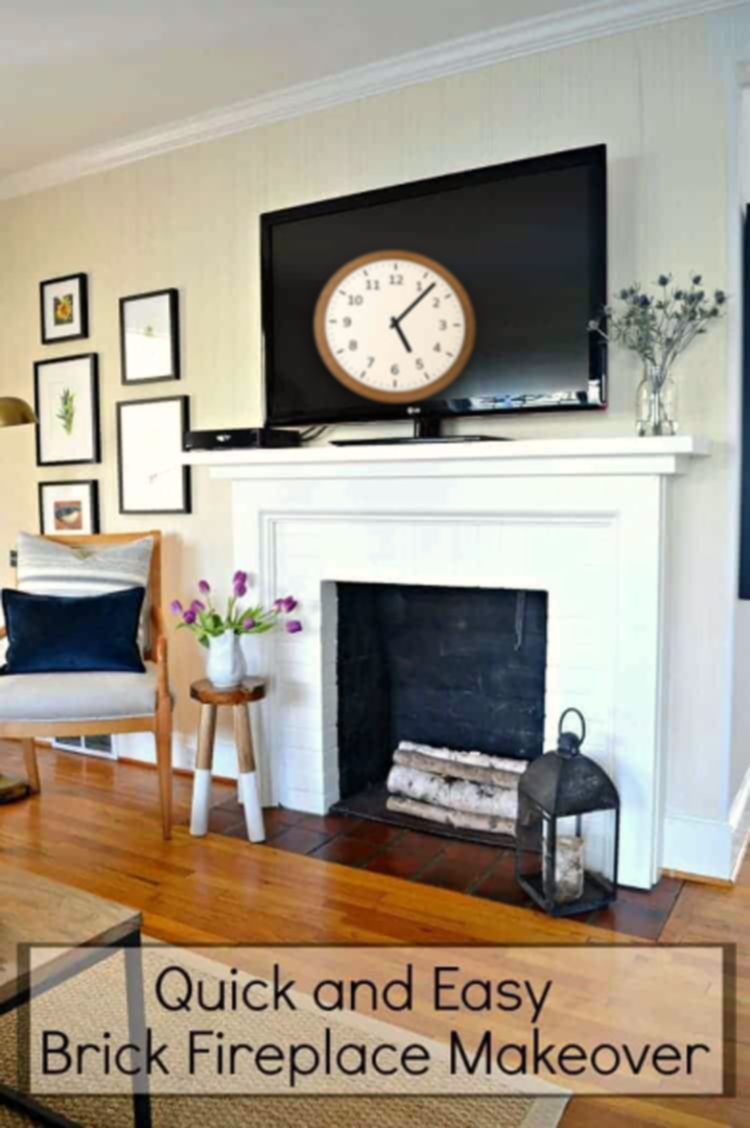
5:07
